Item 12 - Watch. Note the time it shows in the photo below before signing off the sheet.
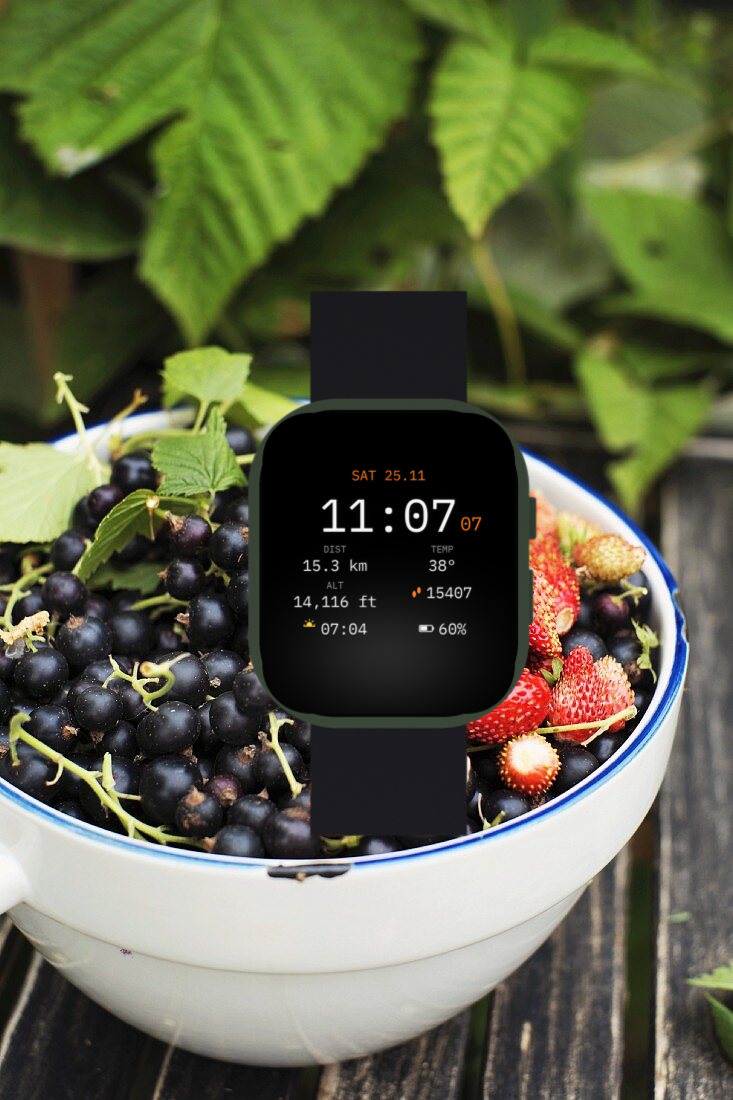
11:07:07
